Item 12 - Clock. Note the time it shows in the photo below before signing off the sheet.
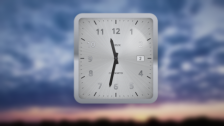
11:32
